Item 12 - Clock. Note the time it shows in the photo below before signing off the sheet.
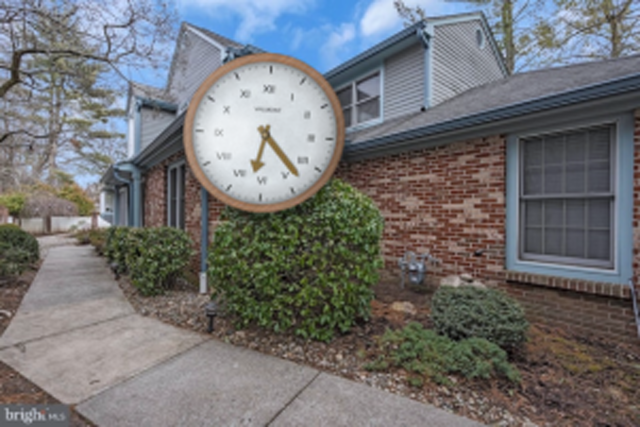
6:23
